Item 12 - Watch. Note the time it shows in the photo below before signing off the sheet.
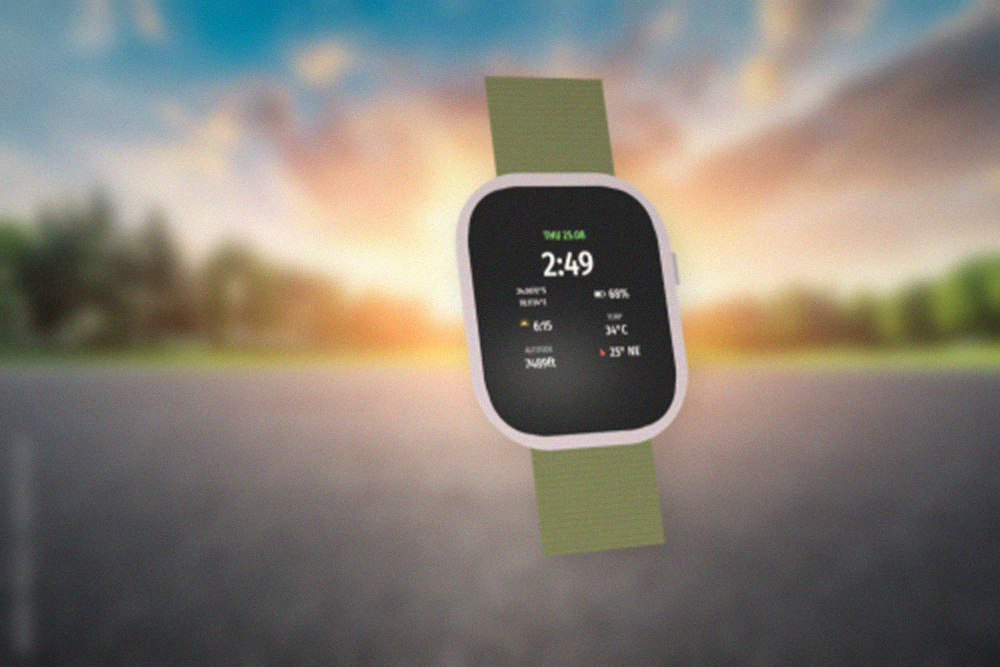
2:49
